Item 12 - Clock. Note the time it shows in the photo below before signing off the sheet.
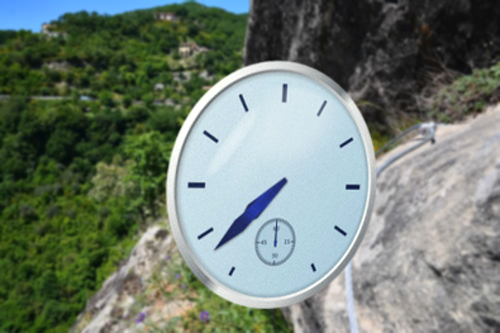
7:38
